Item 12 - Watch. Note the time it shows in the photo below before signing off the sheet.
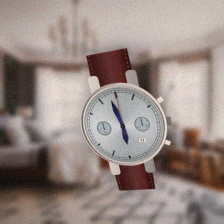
5:58
